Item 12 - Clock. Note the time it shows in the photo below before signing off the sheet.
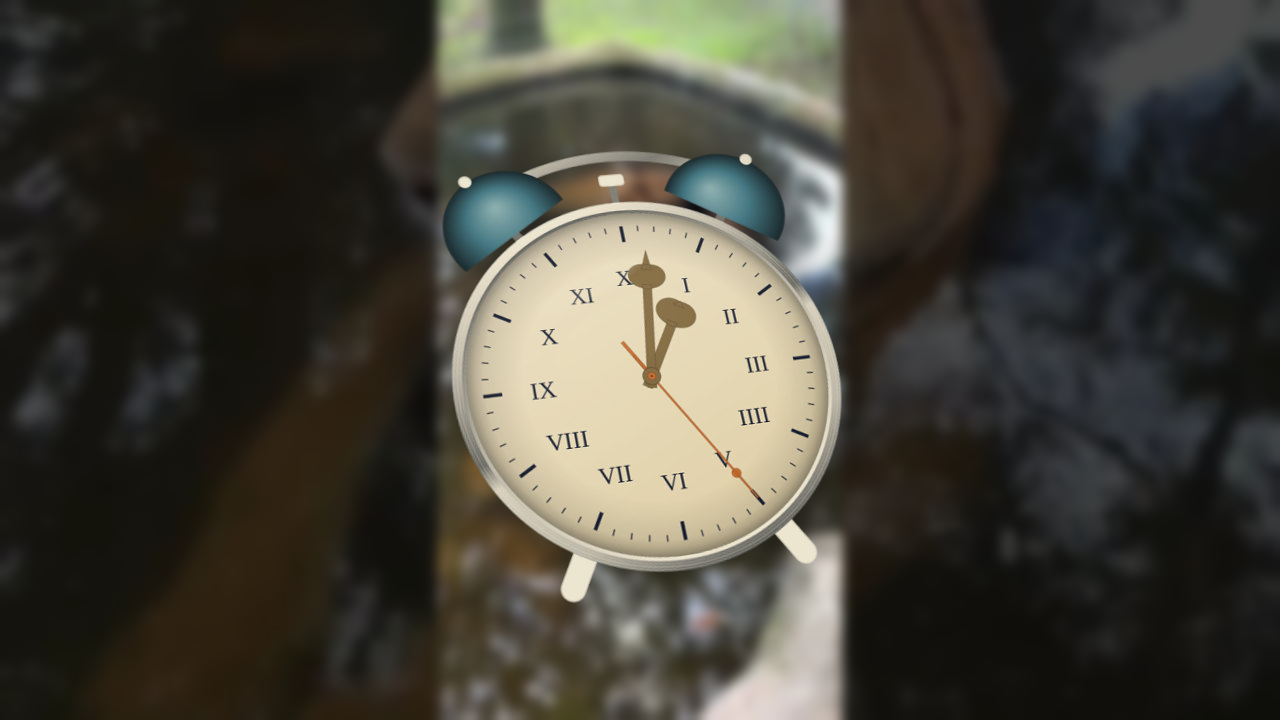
1:01:25
